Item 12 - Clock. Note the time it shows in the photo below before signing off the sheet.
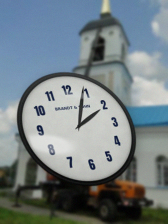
2:04
